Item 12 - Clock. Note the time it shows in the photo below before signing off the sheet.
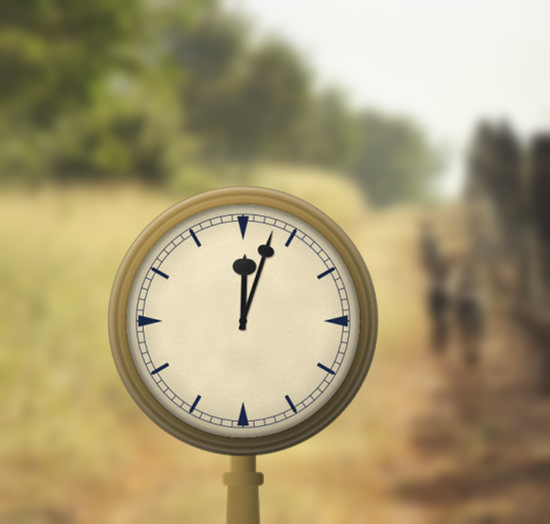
12:03
